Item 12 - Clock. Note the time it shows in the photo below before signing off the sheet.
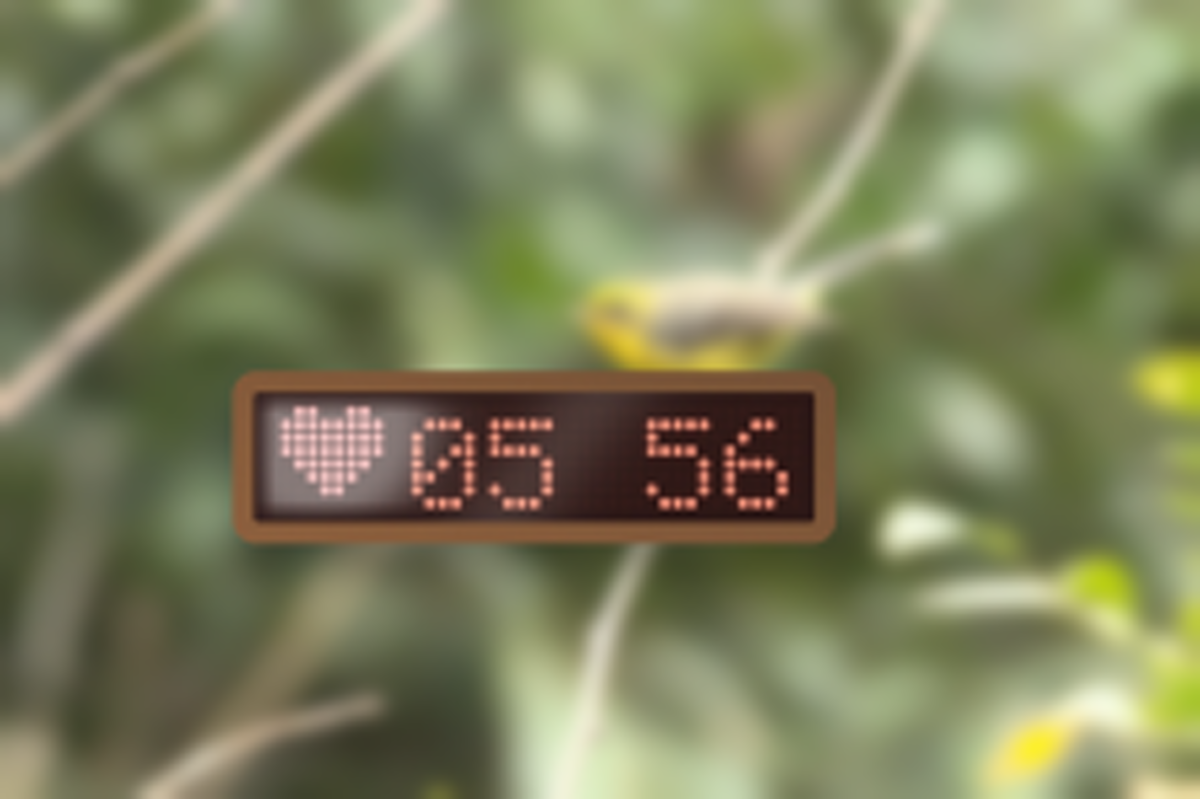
5:56
